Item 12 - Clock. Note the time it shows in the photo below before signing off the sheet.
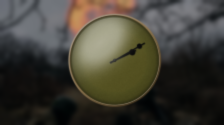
2:10
